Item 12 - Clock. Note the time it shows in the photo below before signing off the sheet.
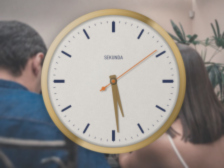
5:29:09
